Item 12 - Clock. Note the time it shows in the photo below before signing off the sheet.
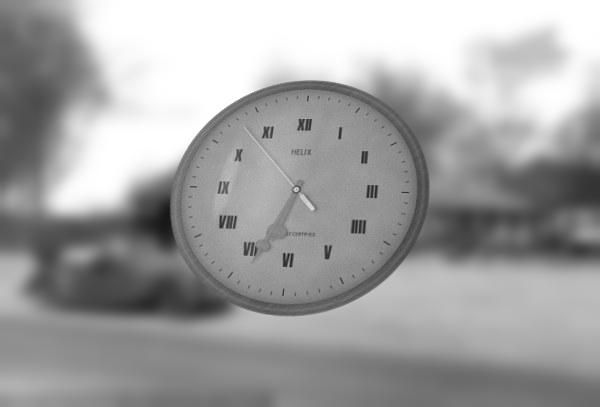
6:33:53
